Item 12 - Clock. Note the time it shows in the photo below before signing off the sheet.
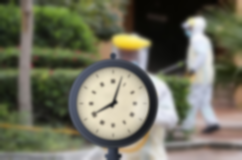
8:03
